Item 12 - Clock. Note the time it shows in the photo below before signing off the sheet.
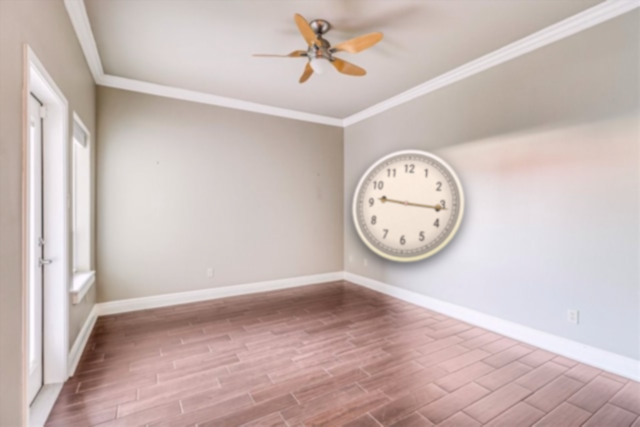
9:16
